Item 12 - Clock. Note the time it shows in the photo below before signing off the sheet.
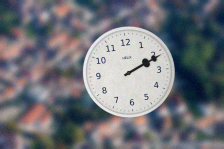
2:11
